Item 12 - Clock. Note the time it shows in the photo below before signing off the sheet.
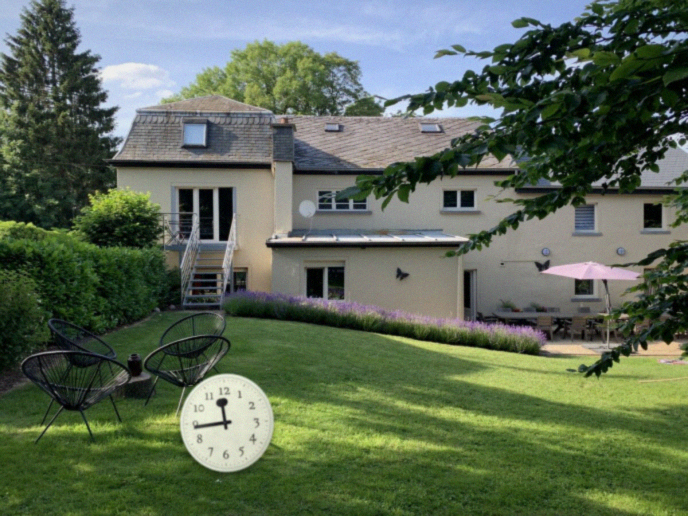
11:44
